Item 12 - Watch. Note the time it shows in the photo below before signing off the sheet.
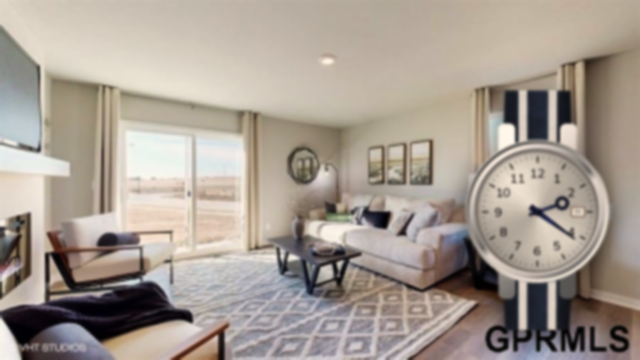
2:21
